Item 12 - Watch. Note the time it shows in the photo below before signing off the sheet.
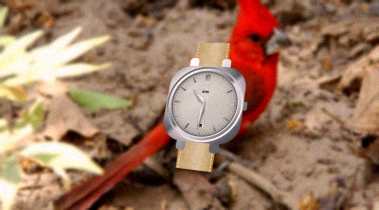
10:31
